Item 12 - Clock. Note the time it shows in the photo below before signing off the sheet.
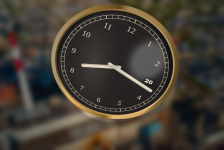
8:17
